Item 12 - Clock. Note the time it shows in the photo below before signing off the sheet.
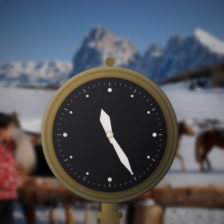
11:25
